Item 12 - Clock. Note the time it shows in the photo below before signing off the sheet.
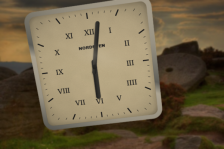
6:02
